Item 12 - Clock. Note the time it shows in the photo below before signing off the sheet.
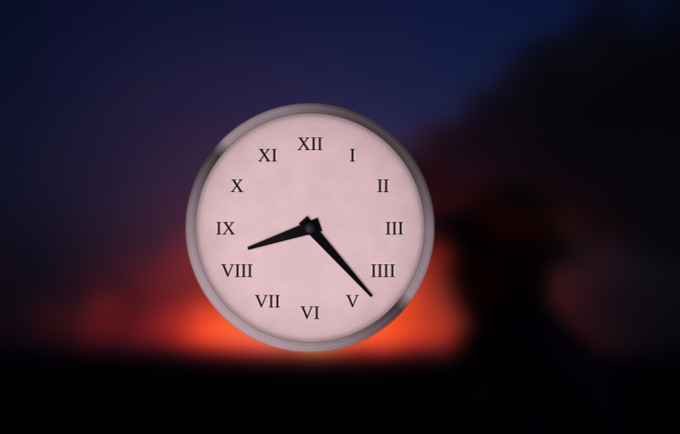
8:23
